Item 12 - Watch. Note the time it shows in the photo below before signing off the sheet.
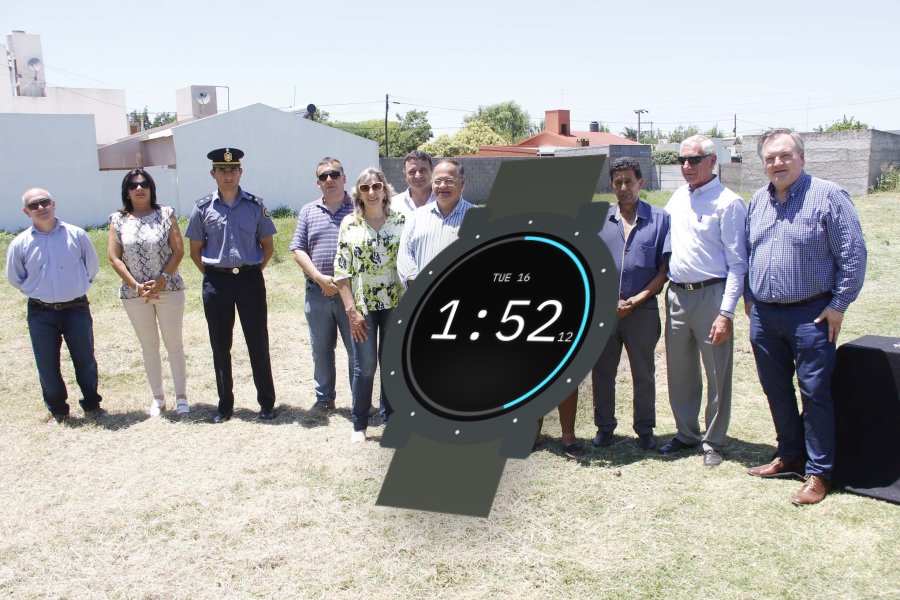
1:52:12
